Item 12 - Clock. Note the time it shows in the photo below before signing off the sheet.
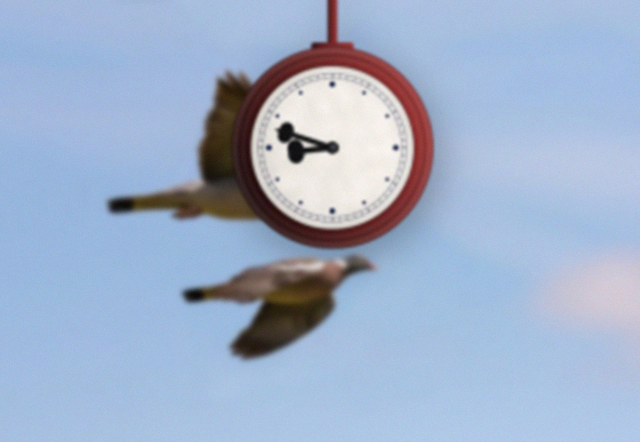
8:48
